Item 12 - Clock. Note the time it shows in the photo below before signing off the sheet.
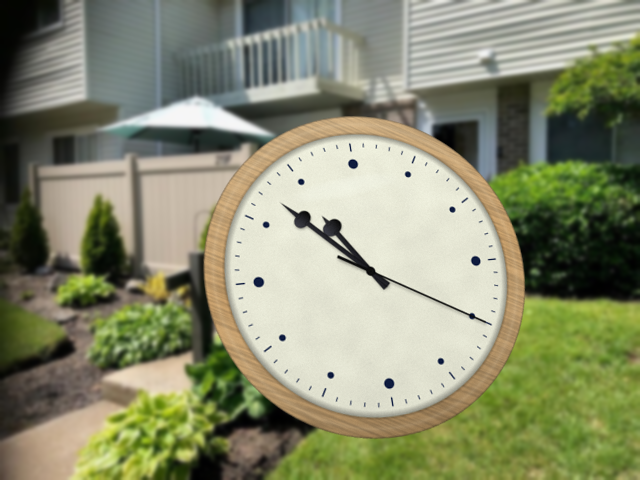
10:52:20
